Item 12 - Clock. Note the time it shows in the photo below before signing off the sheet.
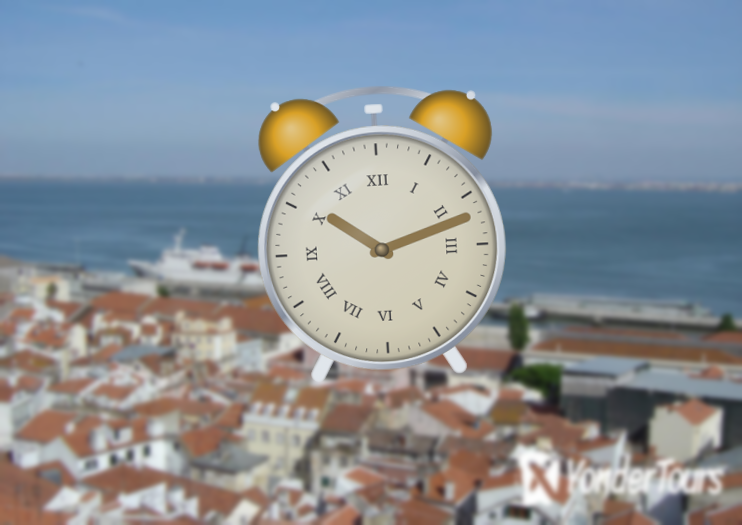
10:12
